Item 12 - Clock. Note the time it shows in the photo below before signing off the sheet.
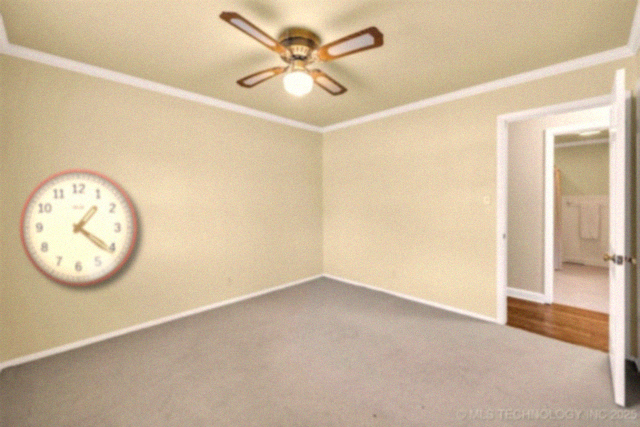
1:21
